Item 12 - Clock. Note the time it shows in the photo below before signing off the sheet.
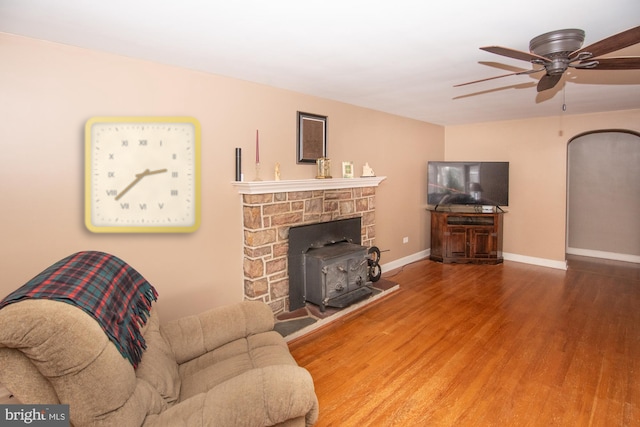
2:38
